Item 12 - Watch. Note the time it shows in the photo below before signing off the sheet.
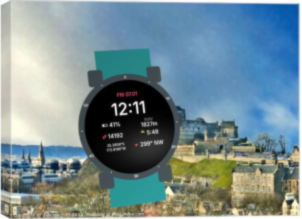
12:11
